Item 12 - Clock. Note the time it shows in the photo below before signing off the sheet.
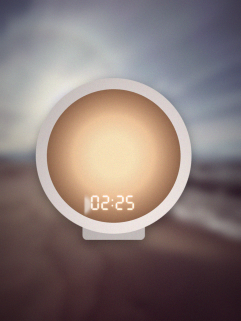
2:25
